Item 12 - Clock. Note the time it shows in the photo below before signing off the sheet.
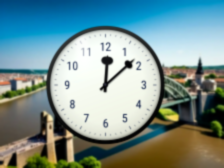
12:08
